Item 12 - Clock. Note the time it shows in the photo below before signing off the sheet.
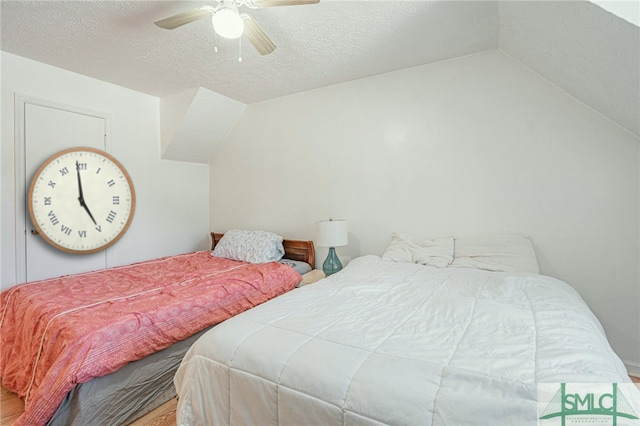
4:59
